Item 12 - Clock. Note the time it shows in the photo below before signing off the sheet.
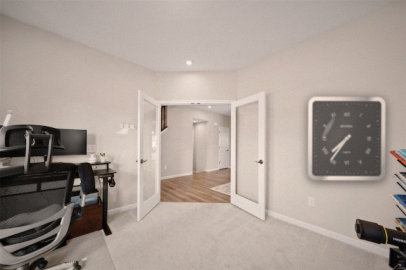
7:36
